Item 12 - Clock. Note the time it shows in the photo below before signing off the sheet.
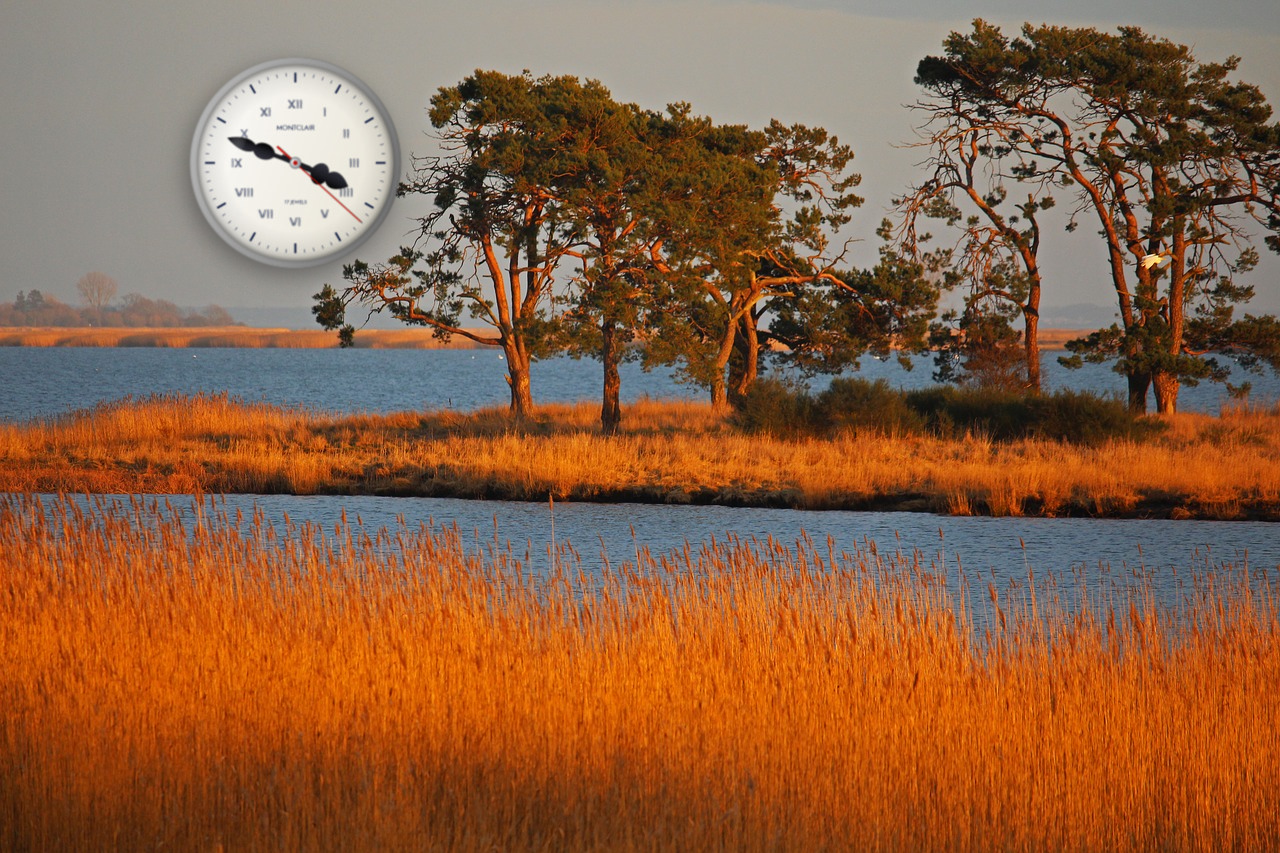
3:48:22
